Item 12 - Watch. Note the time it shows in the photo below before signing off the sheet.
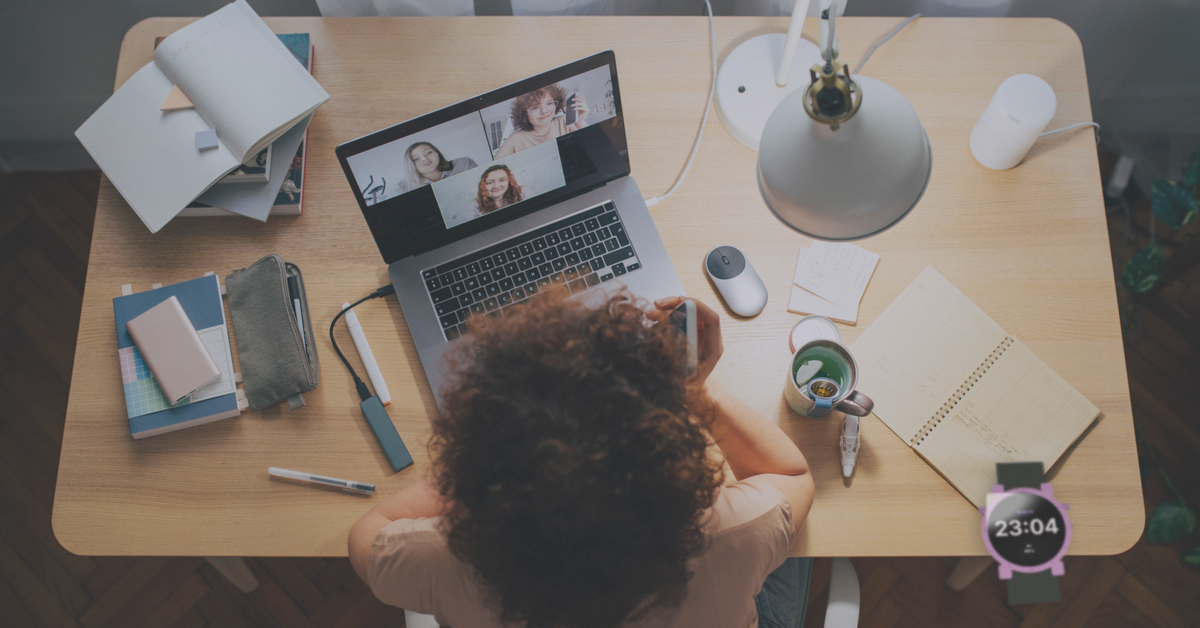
23:04
